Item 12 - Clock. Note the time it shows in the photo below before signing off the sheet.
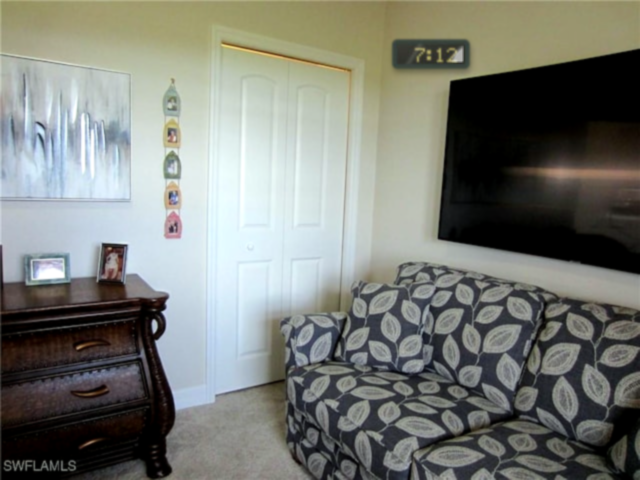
7:12
